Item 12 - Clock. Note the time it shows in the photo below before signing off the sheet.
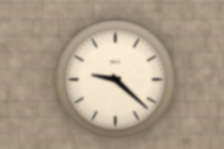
9:22
